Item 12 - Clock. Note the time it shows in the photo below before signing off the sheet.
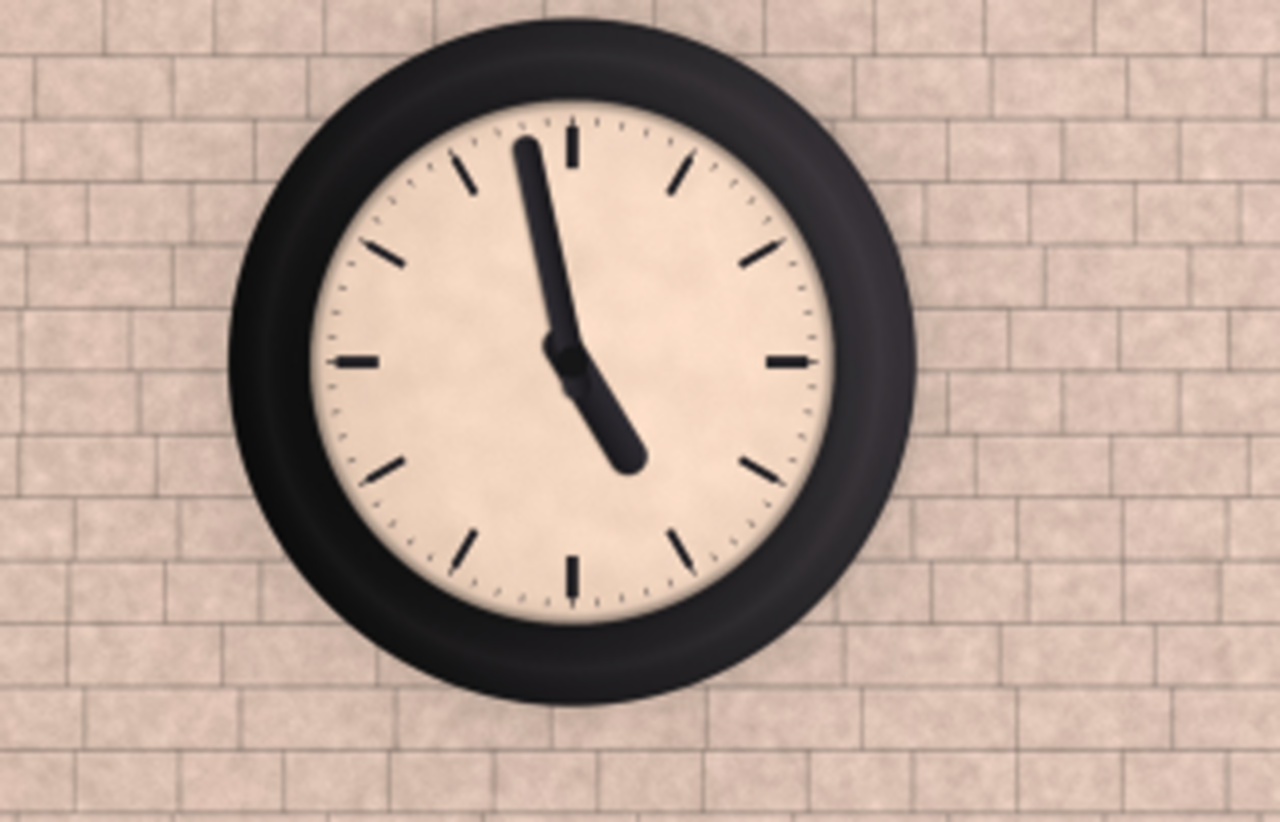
4:58
